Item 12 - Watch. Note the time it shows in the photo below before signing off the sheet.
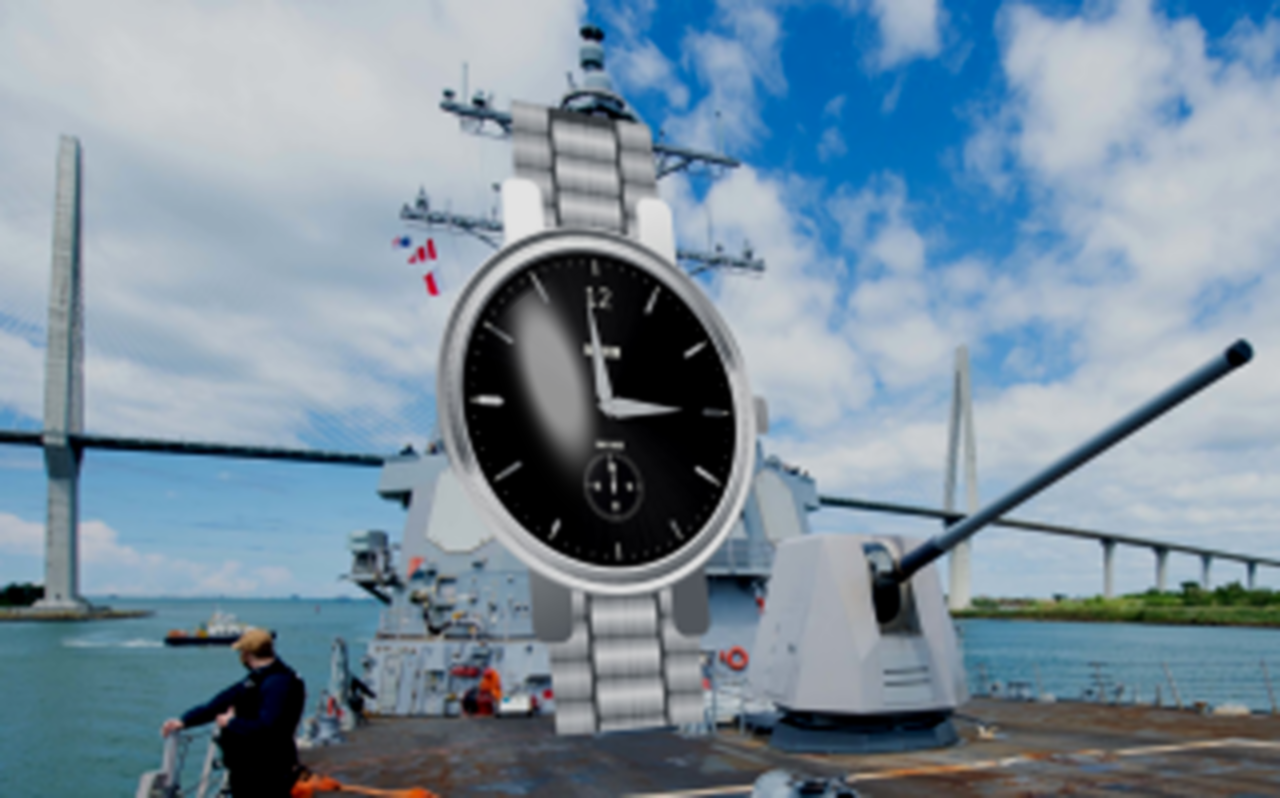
2:59
